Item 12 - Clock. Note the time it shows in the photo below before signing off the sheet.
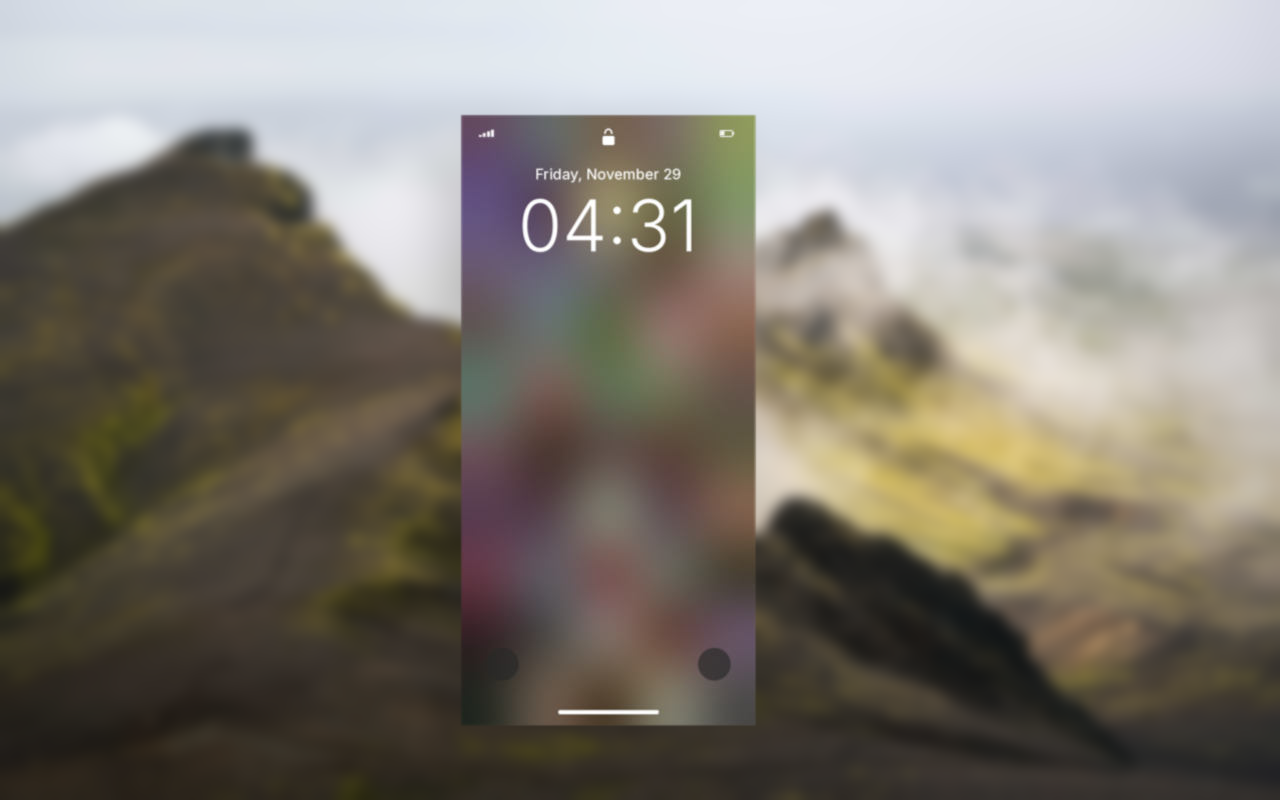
4:31
